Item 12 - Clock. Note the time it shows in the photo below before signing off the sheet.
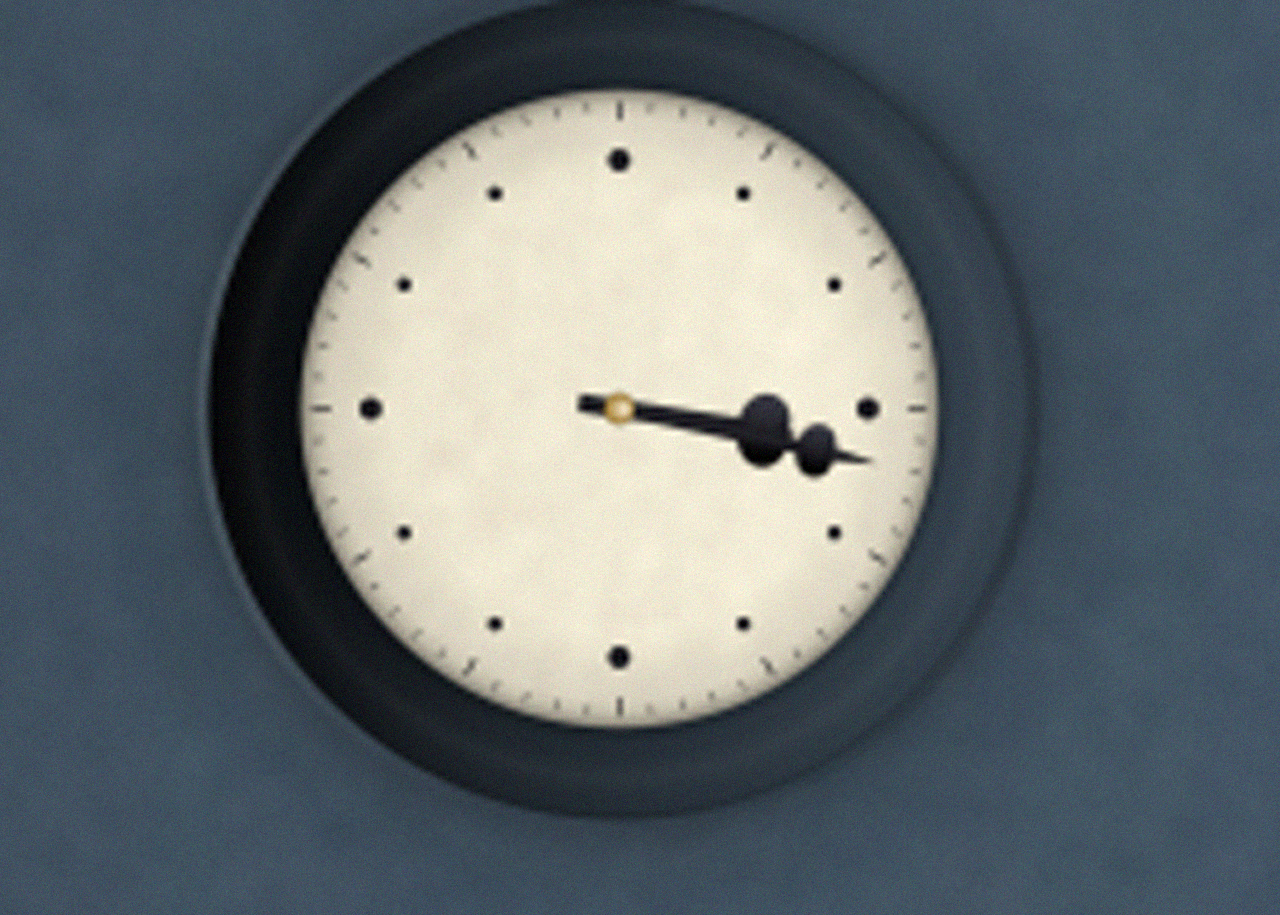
3:17
